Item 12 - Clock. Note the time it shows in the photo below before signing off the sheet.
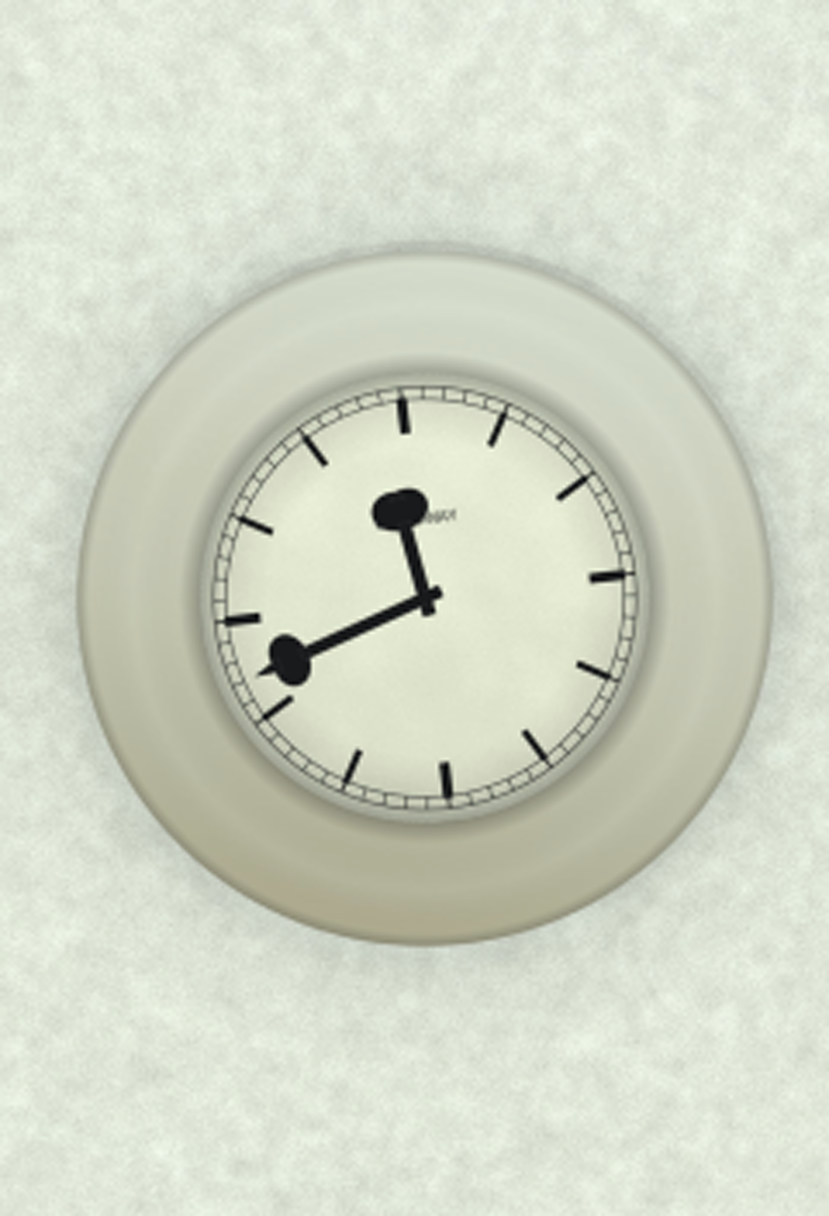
11:42
